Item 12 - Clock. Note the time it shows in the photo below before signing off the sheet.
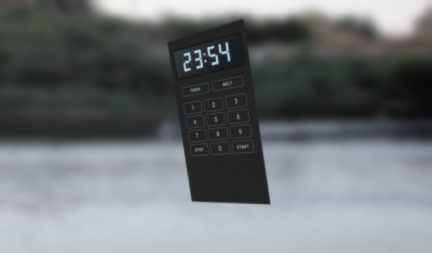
23:54
